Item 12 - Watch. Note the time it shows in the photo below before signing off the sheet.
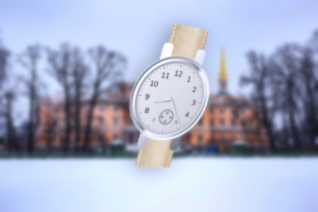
8:24
